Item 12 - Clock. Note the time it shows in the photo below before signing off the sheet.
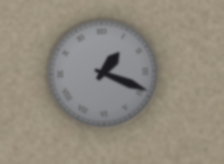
1:19
